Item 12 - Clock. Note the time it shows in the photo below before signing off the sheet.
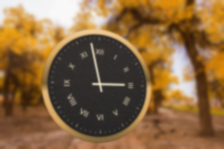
2:58
